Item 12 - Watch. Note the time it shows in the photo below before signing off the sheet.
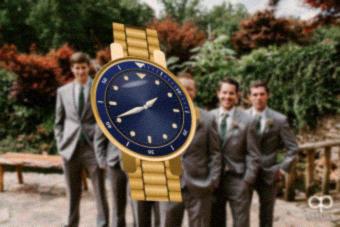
1:41
